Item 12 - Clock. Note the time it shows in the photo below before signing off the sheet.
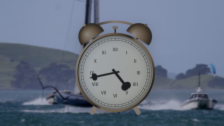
4:43
